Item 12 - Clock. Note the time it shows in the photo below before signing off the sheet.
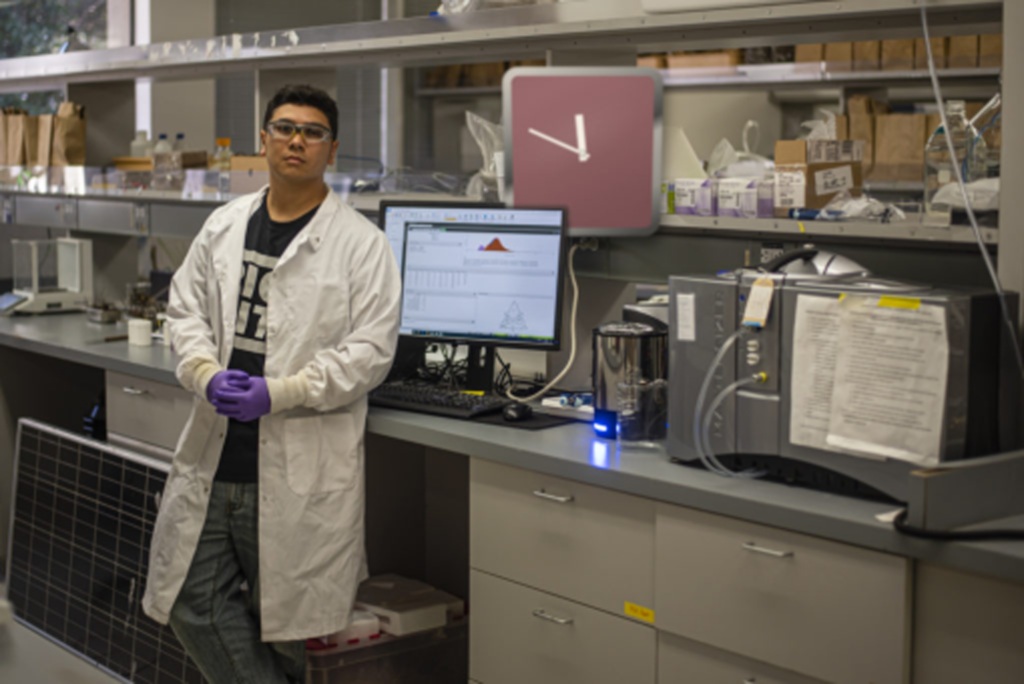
11:49
